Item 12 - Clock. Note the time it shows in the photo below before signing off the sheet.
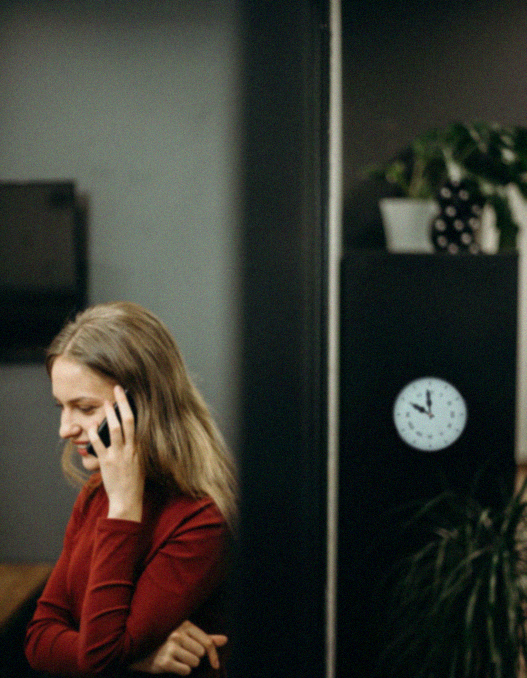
9:59
